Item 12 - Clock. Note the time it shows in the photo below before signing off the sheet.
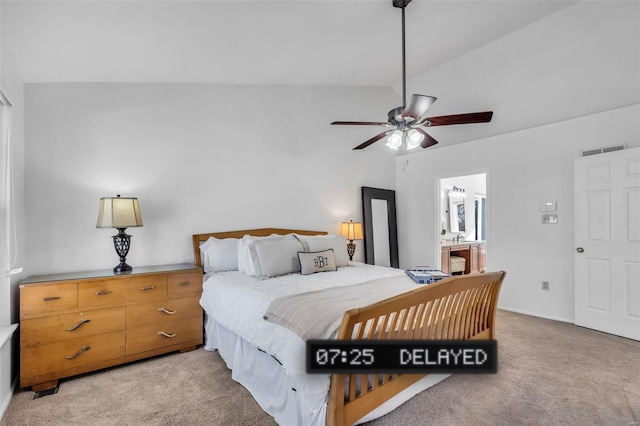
7:25
